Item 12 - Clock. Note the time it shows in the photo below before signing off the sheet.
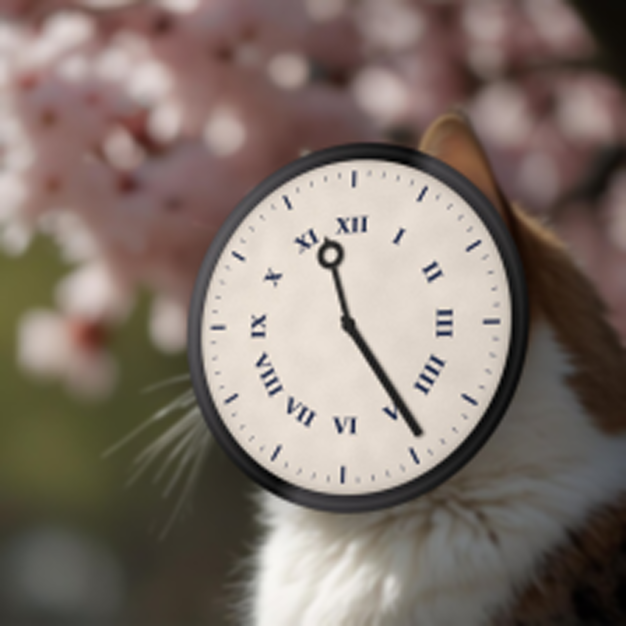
11:24
